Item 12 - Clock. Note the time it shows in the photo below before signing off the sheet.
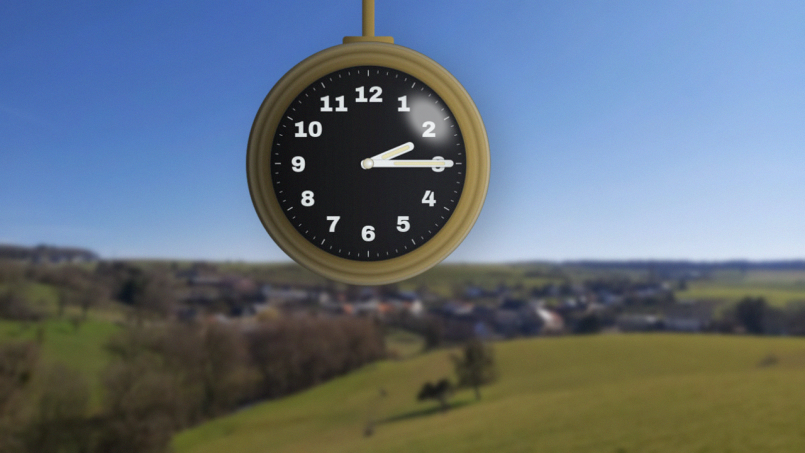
2:15
